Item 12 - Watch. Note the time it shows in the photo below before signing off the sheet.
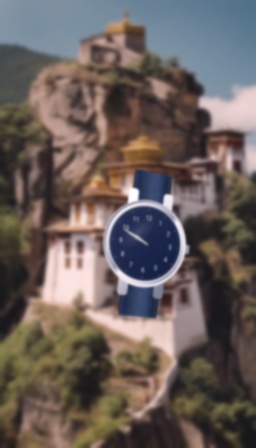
9:49
